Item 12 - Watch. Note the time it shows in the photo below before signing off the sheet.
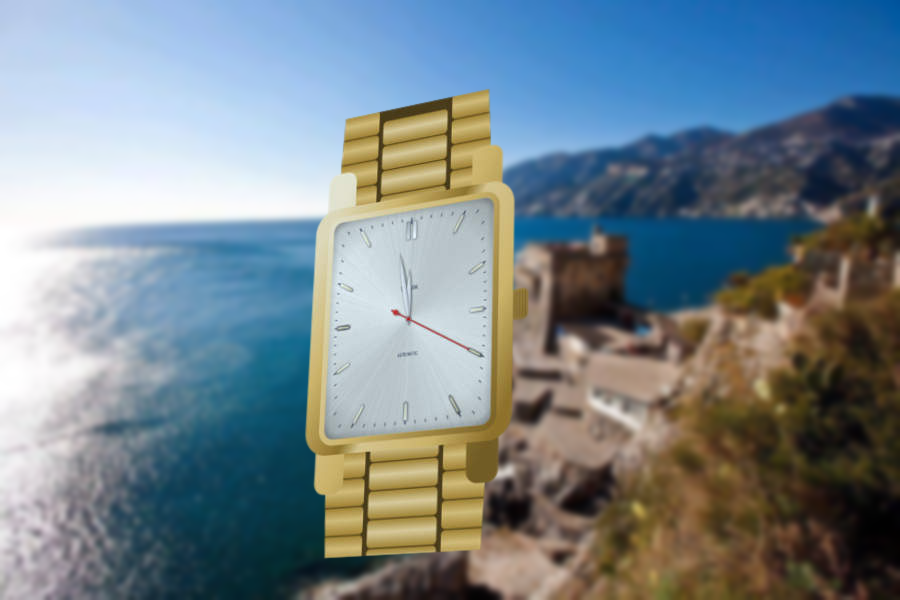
11:58:20
